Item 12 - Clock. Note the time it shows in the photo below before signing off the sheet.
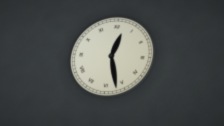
12:27
